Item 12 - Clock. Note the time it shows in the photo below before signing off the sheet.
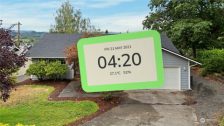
4:20
